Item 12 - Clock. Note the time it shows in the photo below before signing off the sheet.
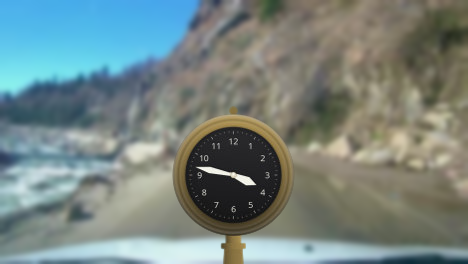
3:47
